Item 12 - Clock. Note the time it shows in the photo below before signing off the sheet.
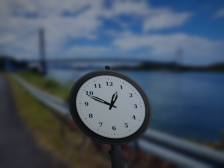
12:49
